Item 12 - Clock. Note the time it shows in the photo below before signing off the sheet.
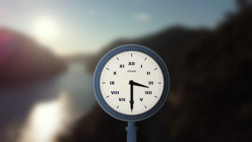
3:30
